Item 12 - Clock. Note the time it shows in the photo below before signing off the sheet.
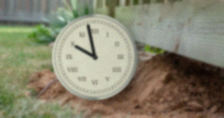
9:58
